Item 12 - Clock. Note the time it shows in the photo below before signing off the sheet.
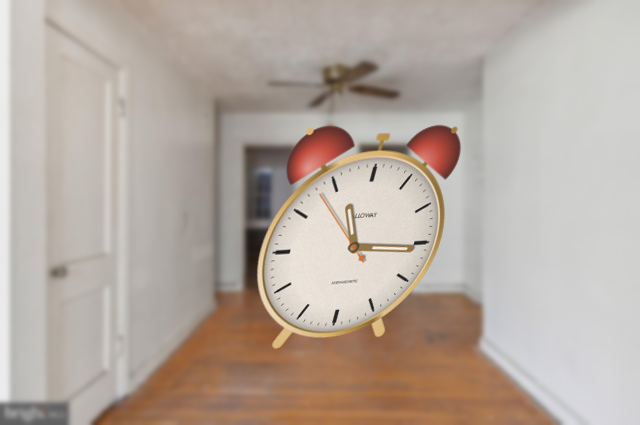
11:15:53
